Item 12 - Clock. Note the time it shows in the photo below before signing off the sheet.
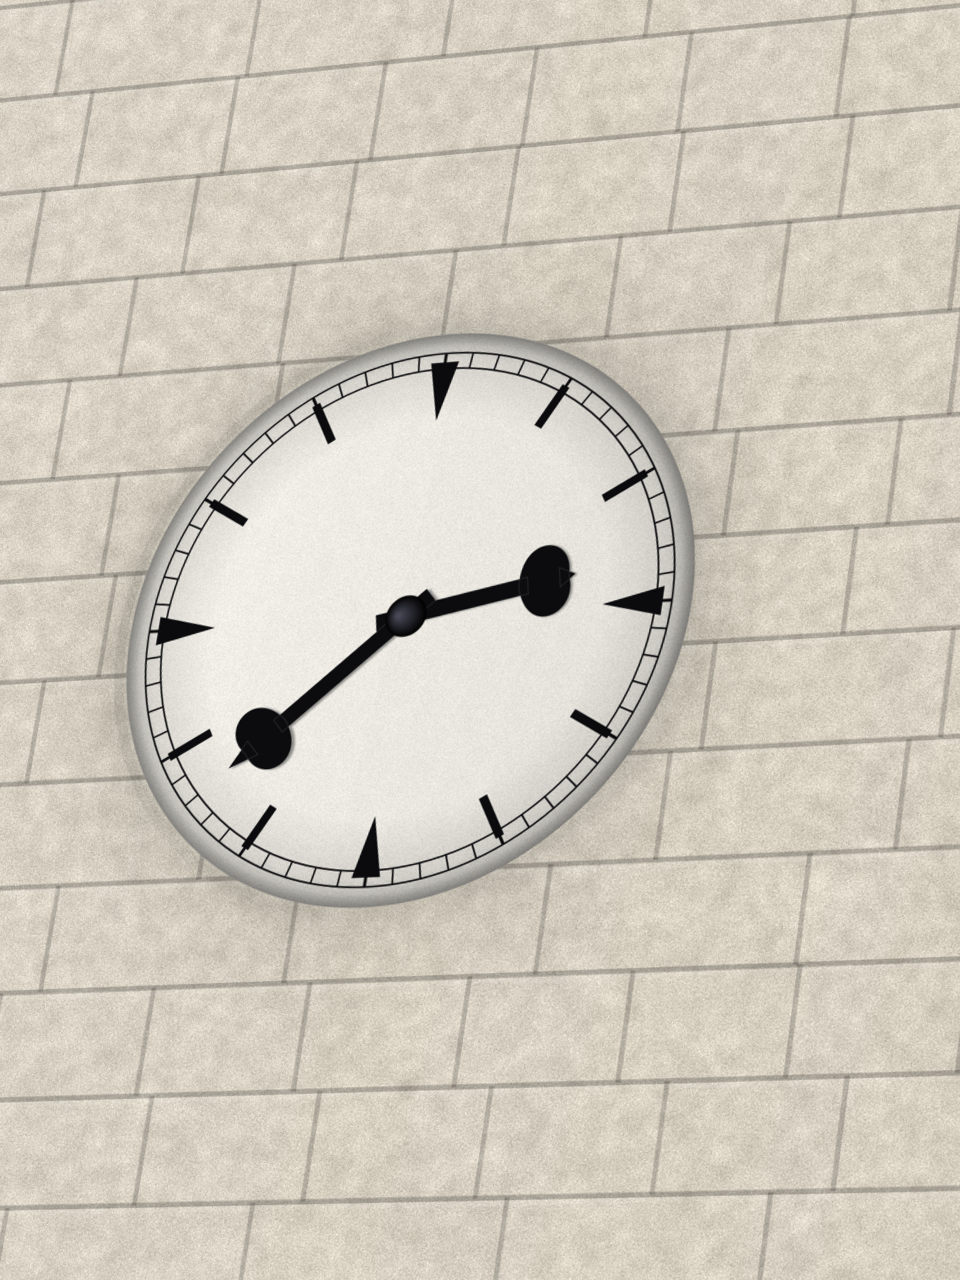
2:38
